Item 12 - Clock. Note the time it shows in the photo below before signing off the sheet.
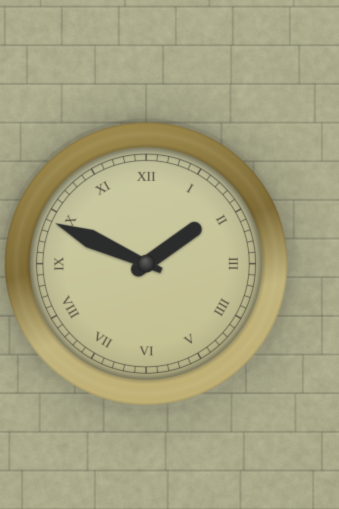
1:49
